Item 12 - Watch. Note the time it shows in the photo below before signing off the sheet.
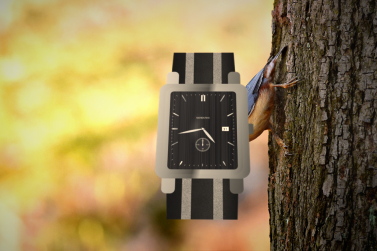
4:43
